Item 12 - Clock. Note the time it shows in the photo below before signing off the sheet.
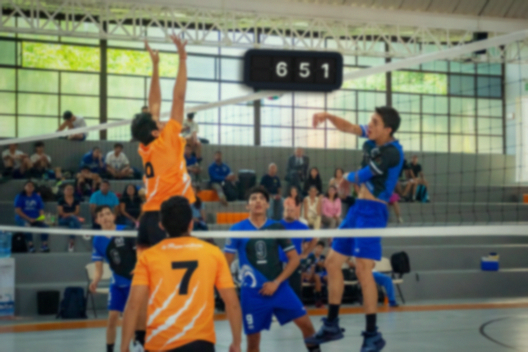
6:51
